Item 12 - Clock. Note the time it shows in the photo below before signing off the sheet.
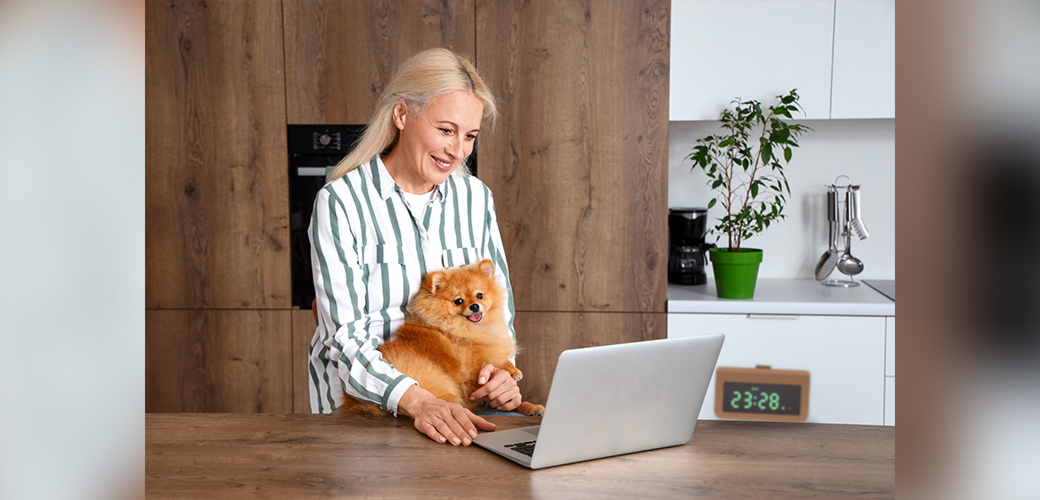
23:28
